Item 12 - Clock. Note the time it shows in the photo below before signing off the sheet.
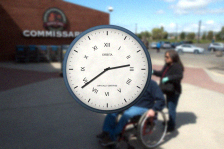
2:39
